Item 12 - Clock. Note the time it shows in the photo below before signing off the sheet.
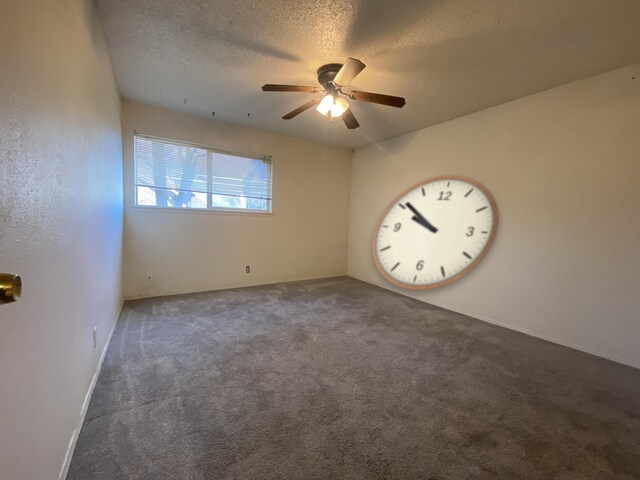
9:51
